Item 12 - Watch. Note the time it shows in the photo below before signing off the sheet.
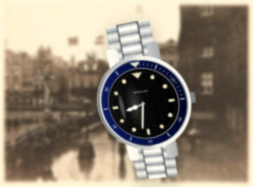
8:32
